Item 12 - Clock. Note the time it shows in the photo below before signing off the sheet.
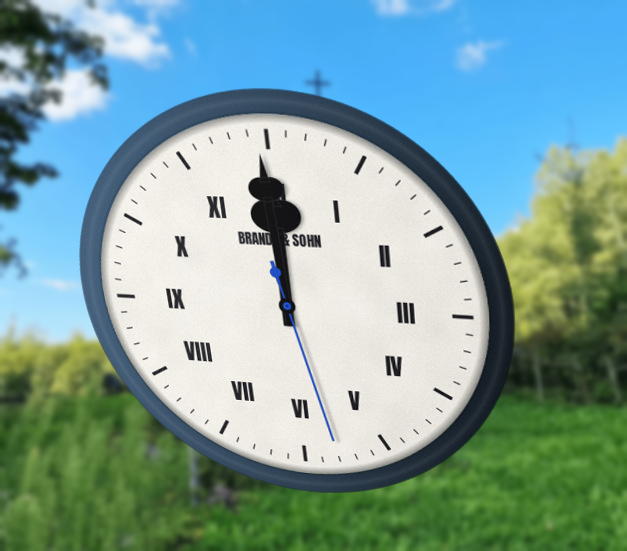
11:59:28
